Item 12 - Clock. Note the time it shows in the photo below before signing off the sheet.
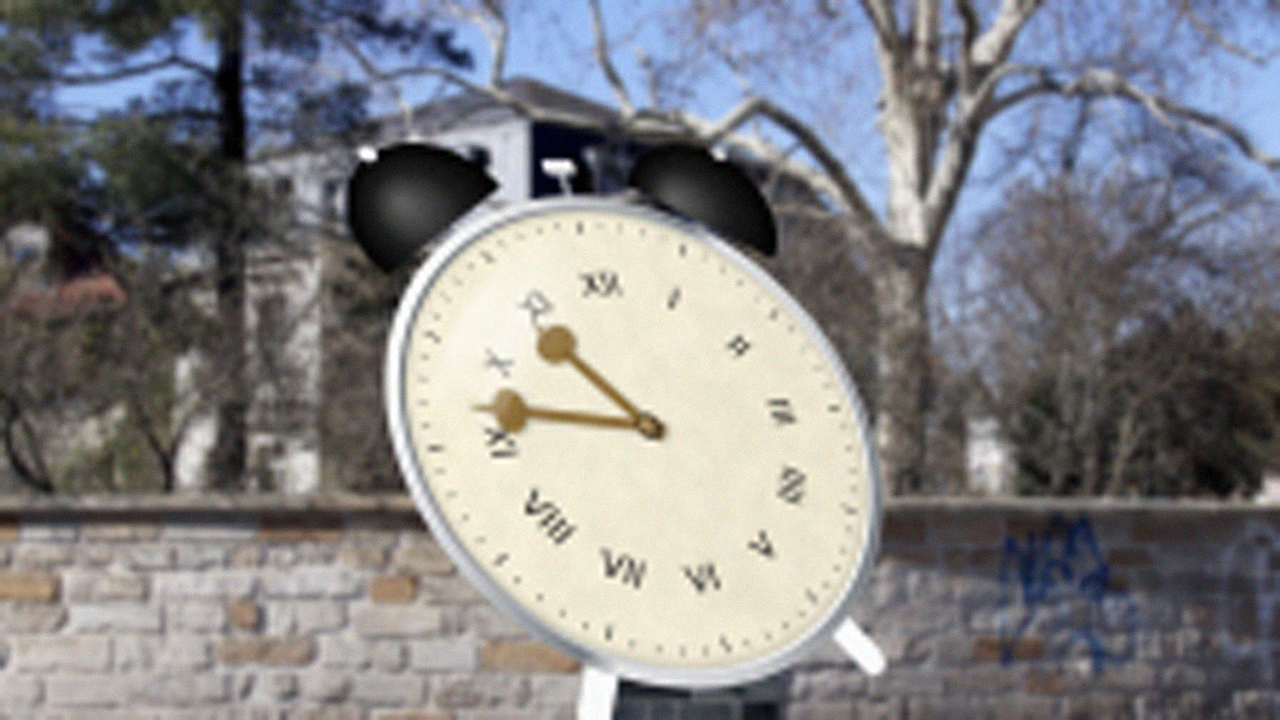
10:47
